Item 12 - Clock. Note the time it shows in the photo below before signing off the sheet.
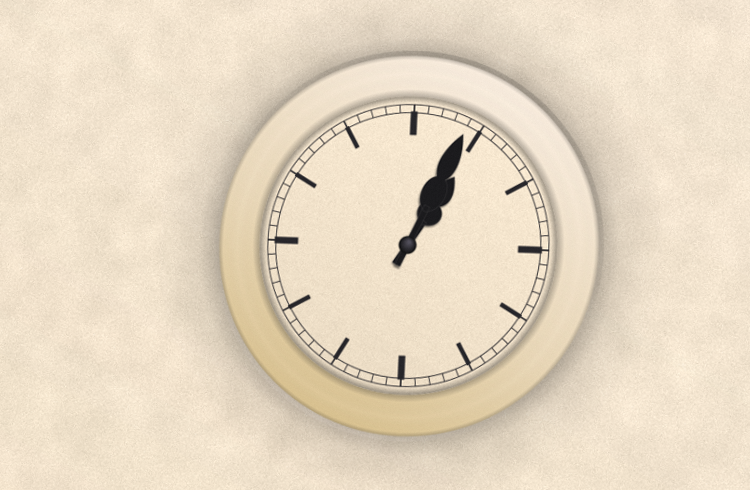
1:04
